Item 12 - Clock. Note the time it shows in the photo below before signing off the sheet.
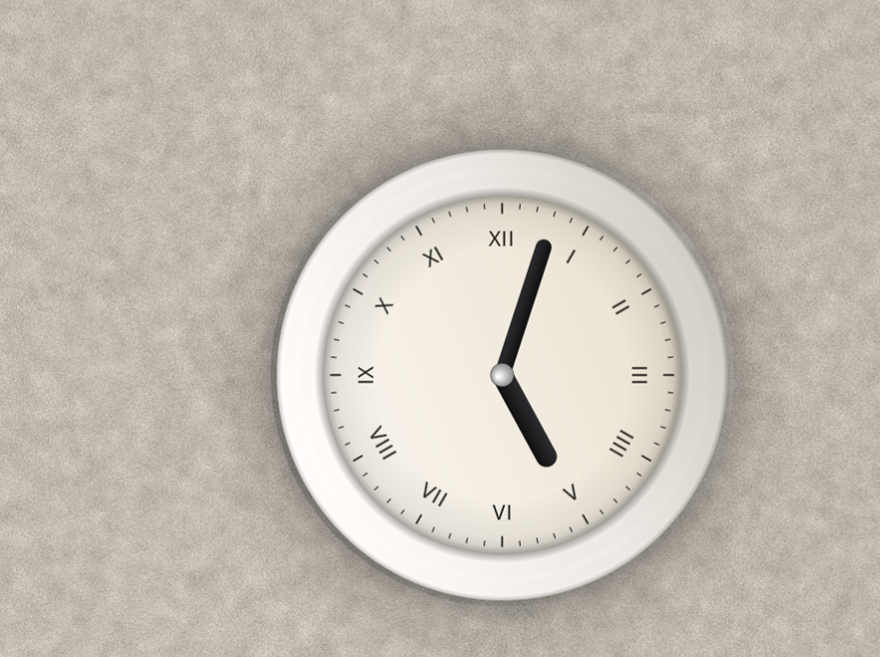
5:03
